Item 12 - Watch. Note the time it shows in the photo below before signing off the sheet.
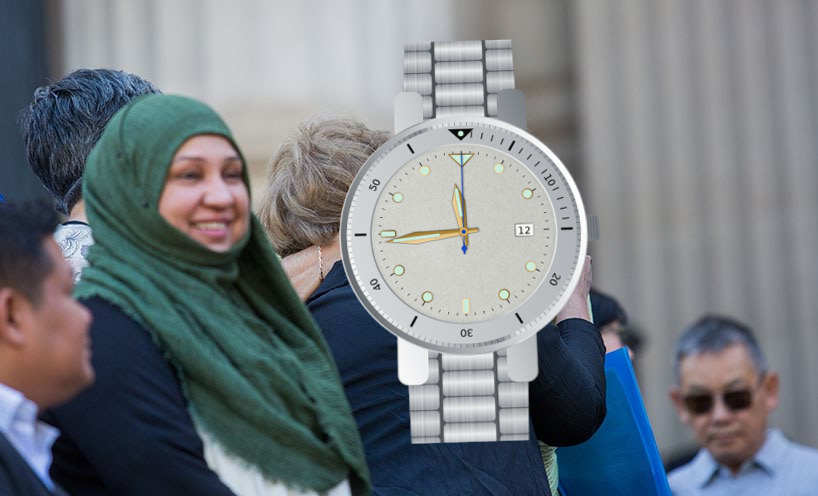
11:44:00
